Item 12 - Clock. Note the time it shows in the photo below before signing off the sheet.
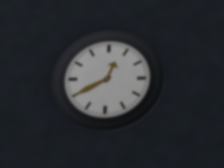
12:40
